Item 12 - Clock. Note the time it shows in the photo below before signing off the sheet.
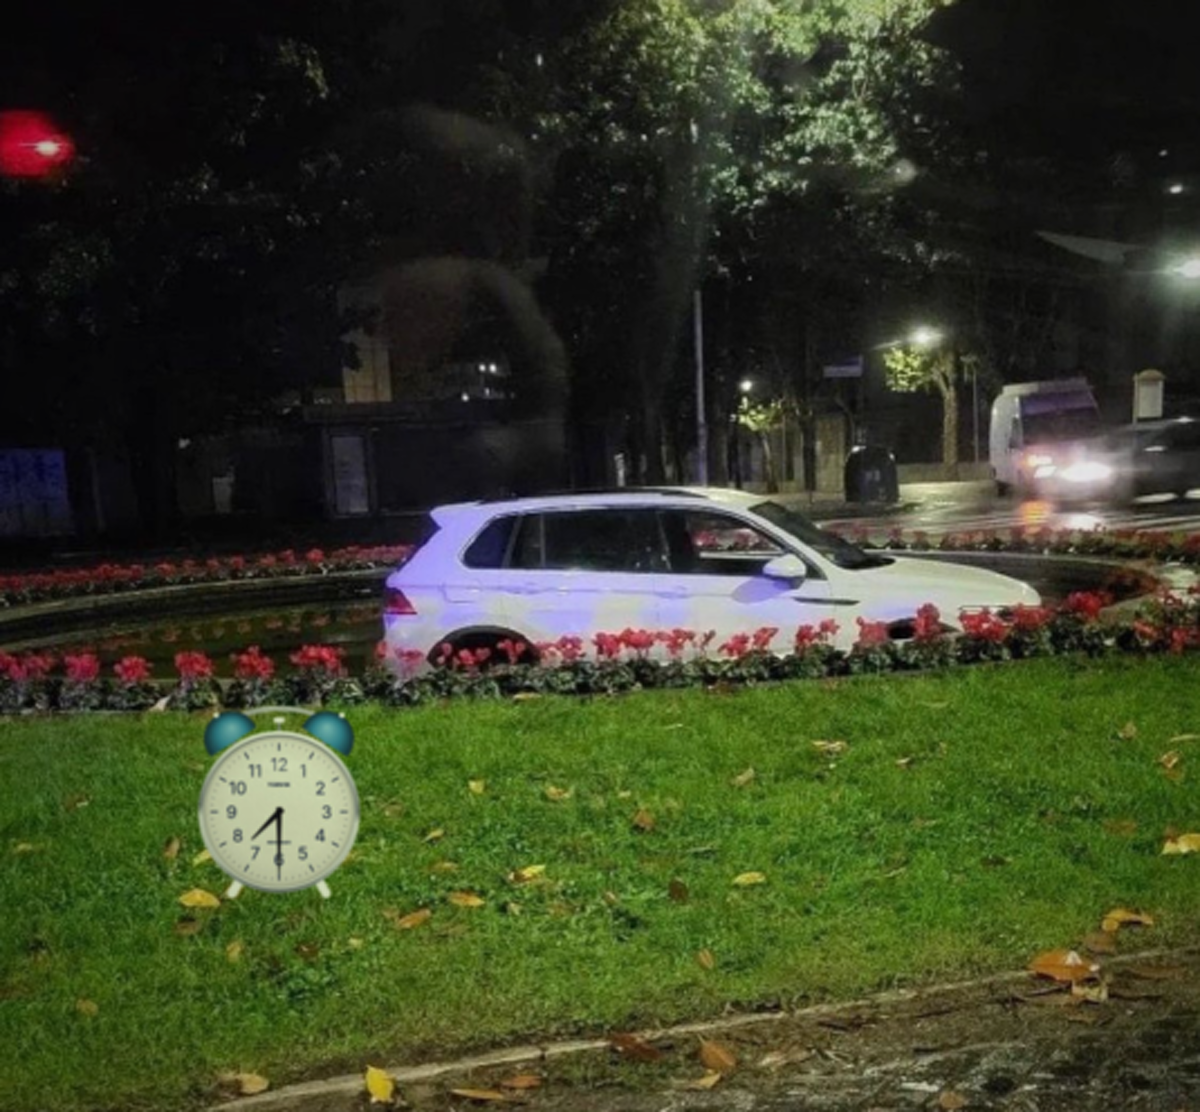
7:30
